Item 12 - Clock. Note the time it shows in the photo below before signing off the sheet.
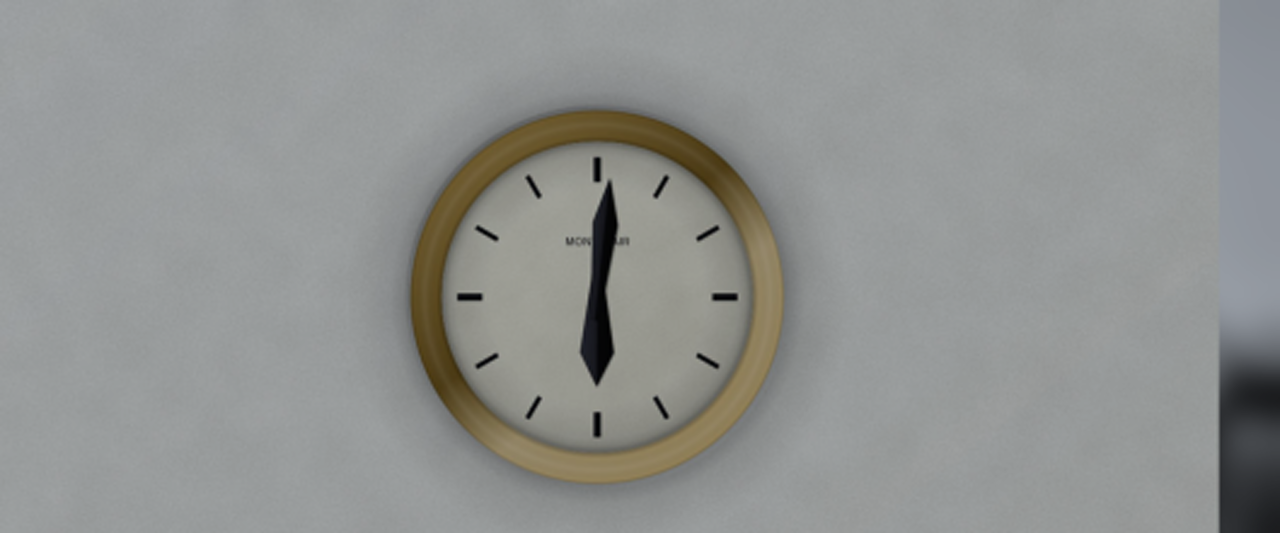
6:01
